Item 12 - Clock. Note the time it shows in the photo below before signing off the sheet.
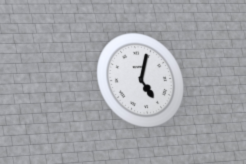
5:04
